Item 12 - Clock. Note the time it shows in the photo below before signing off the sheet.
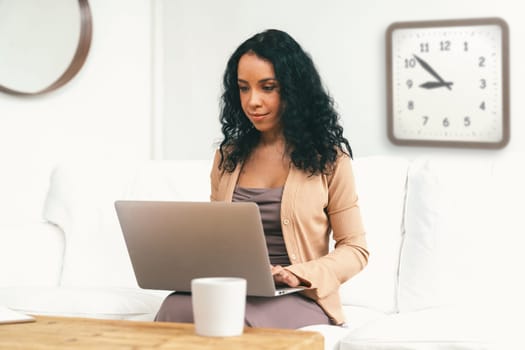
8:52
